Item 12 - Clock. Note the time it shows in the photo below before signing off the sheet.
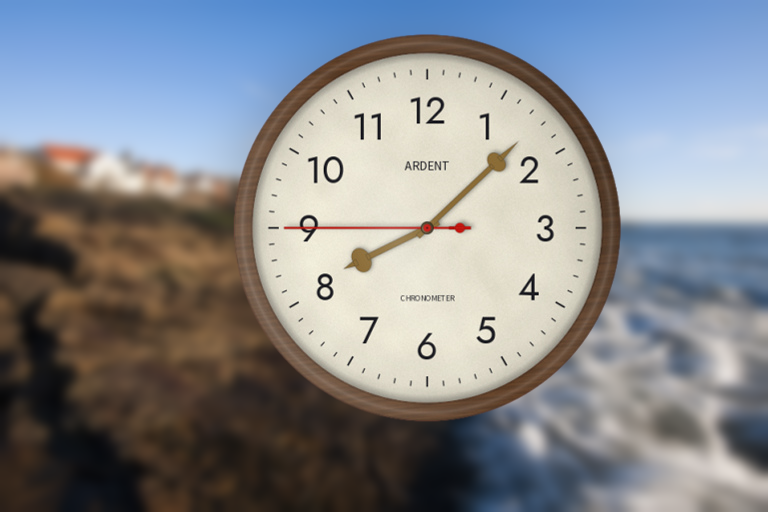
8:07:45
